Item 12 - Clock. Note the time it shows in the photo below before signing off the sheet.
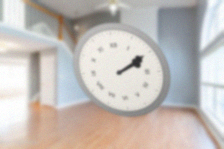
2:10
